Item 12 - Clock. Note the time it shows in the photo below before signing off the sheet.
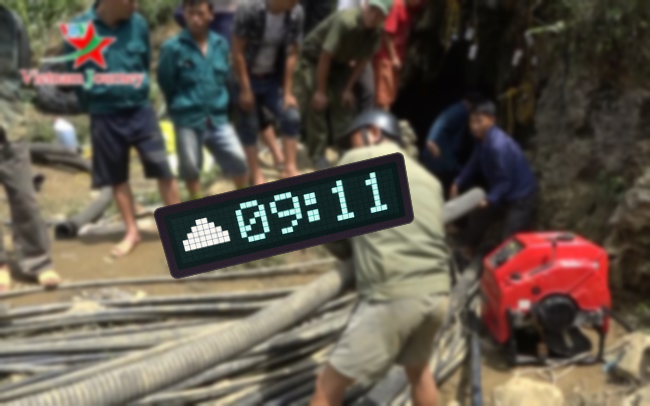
9:11
